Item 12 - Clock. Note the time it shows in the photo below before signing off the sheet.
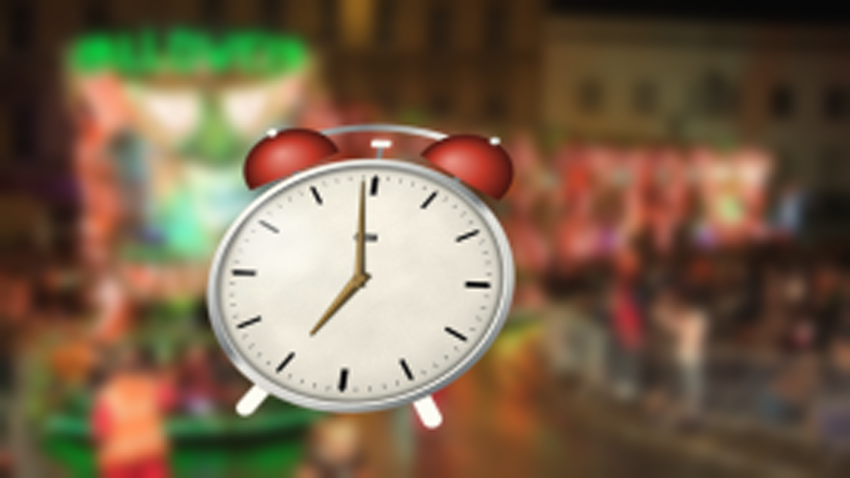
6:59
